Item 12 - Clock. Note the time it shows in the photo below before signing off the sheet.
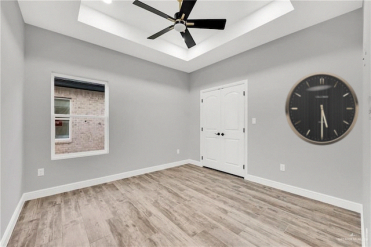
5:30
